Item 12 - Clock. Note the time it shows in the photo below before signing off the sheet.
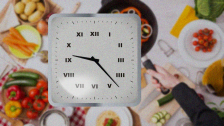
9:23
